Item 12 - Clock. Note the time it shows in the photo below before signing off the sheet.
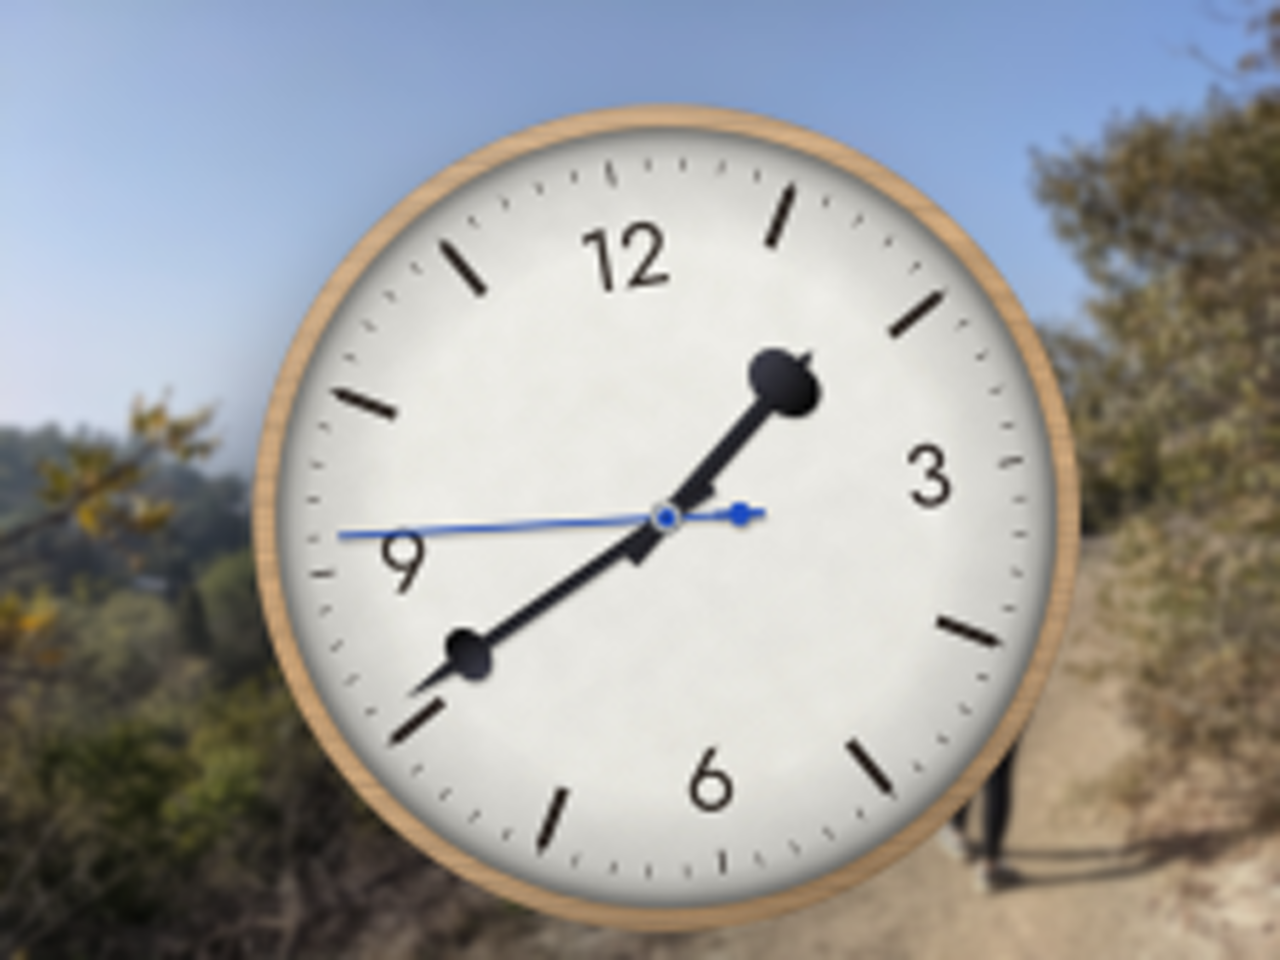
1:40:46
